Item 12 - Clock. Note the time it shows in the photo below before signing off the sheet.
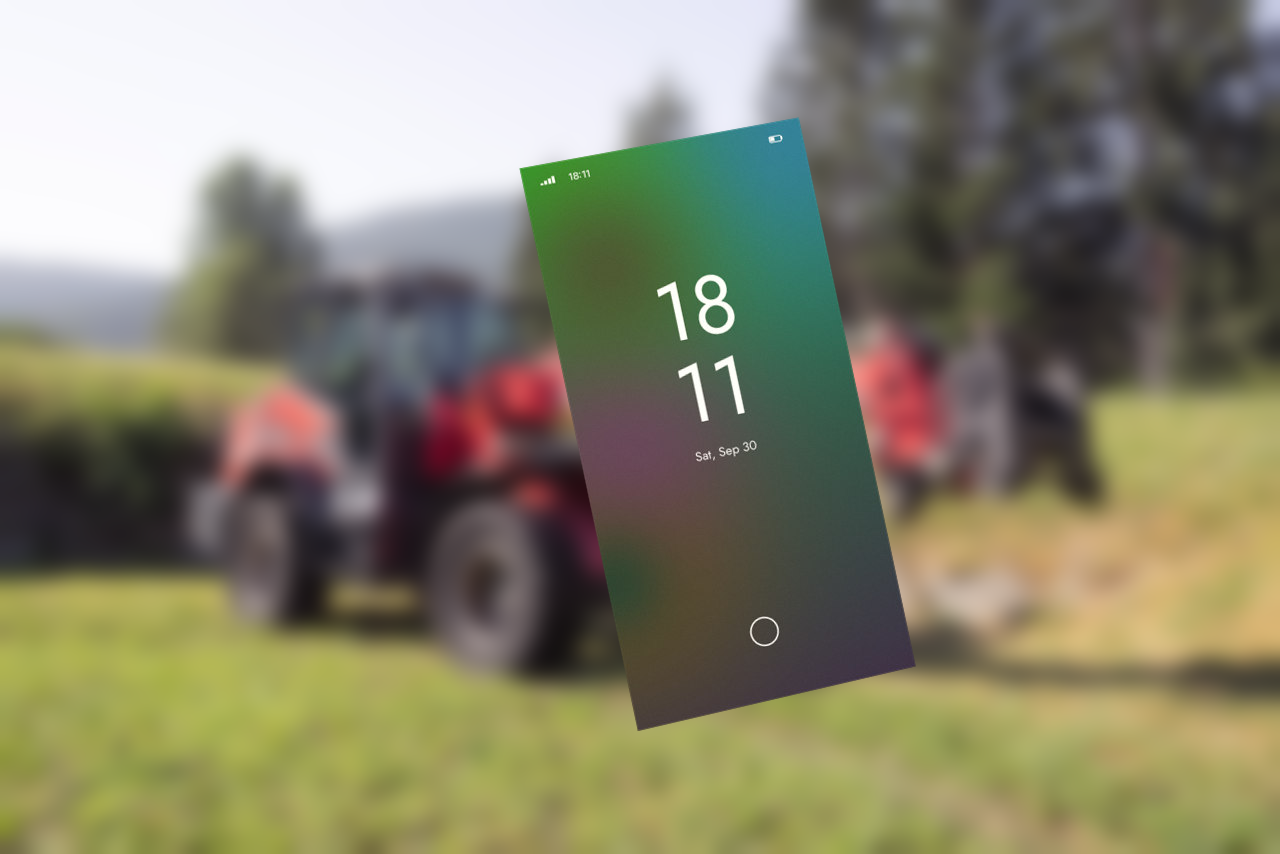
18:11
